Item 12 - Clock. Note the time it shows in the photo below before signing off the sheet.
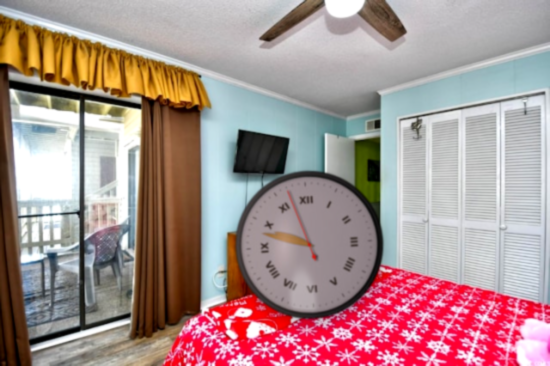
9:47:57
